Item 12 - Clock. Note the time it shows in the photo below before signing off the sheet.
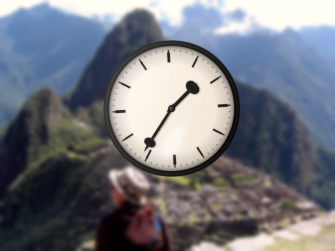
1:36
